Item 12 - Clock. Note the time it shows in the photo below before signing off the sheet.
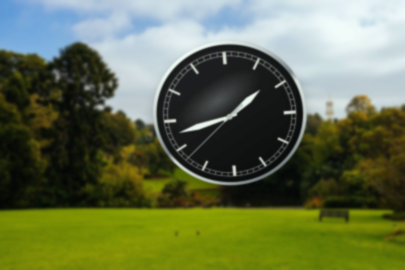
1:42:38
